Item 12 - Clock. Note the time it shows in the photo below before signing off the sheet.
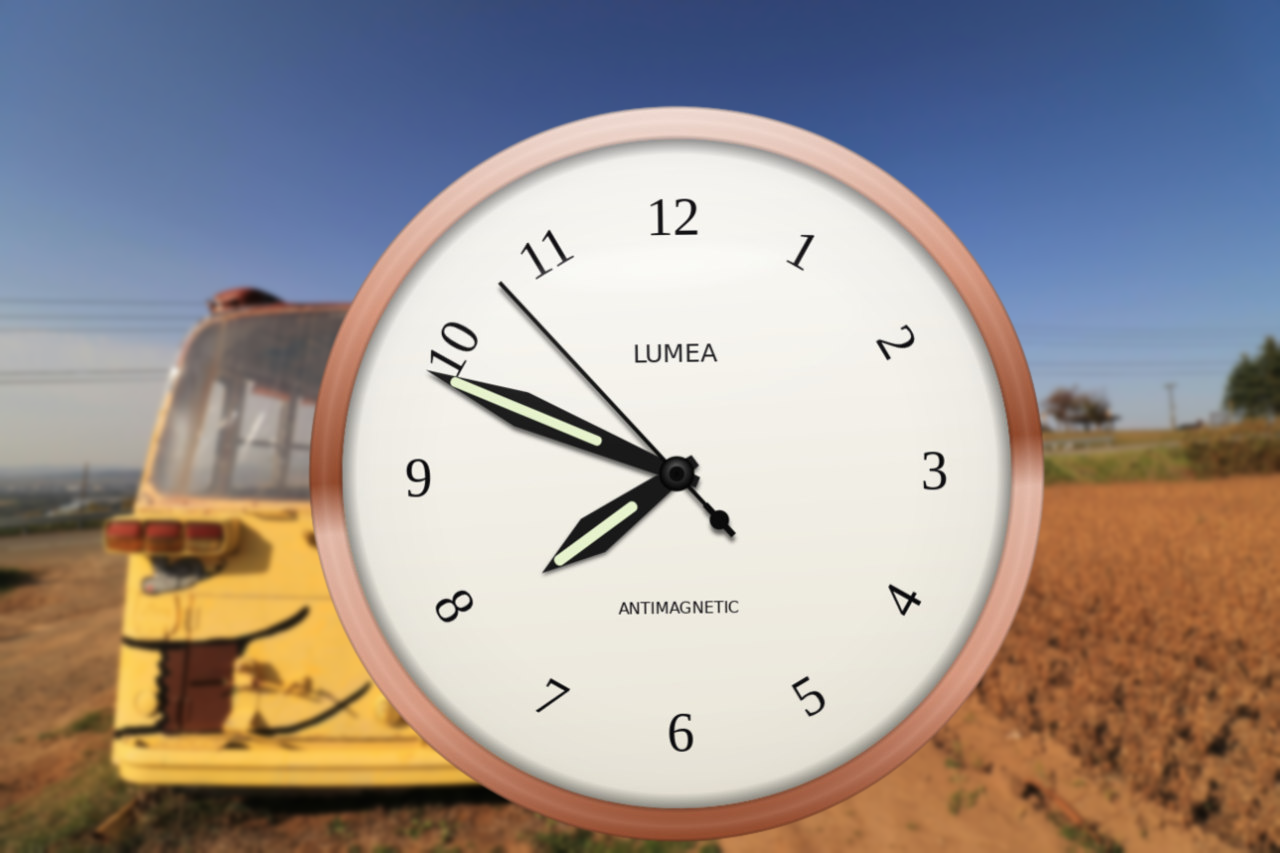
7:48:53
